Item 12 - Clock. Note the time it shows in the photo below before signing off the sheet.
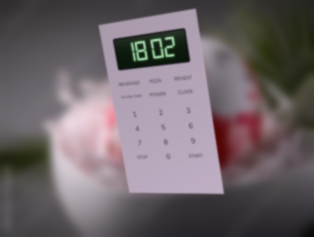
18:02
